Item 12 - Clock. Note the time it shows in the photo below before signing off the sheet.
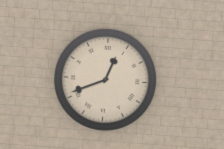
12:41
